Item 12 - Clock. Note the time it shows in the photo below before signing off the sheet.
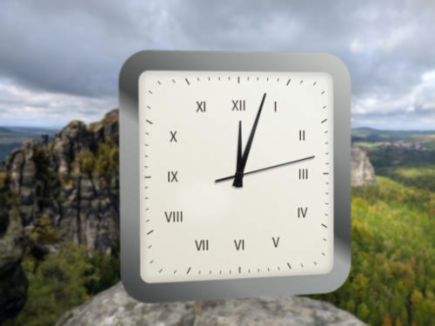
12:03:13
